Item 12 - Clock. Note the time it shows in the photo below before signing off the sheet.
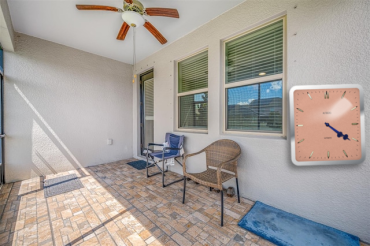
4:21
